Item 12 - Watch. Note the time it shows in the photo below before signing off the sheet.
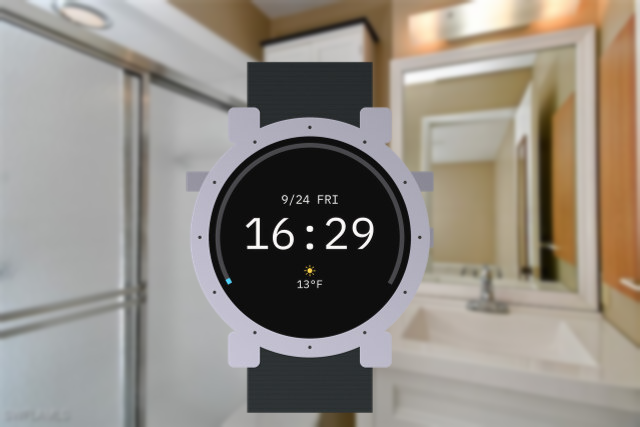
16:29
